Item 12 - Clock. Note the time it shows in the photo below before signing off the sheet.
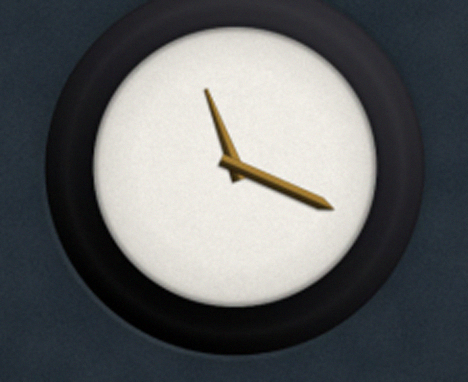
11:19
